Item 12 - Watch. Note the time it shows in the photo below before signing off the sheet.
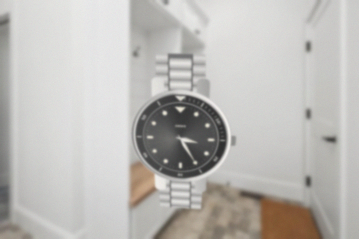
3:25
